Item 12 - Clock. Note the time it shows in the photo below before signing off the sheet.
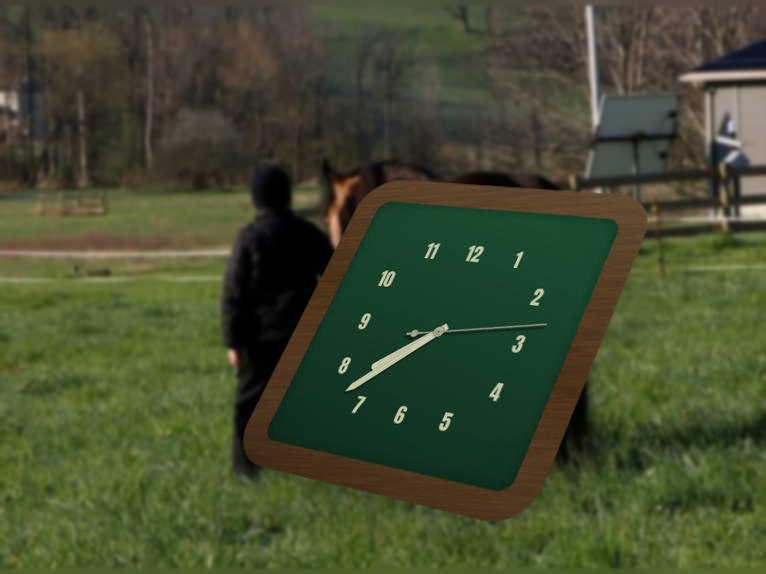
7:37:13
